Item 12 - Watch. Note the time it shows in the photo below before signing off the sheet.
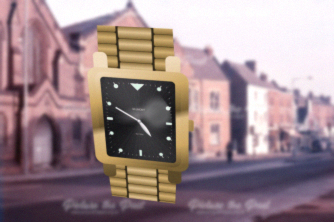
4:50
